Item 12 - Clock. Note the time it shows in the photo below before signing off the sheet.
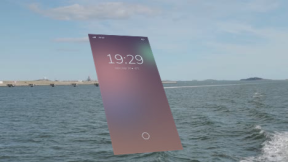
19:29
